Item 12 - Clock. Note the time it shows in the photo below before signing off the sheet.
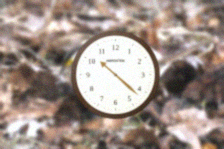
10:22
